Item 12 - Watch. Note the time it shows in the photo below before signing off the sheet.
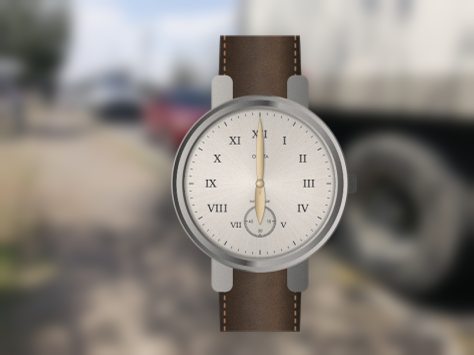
6:00
